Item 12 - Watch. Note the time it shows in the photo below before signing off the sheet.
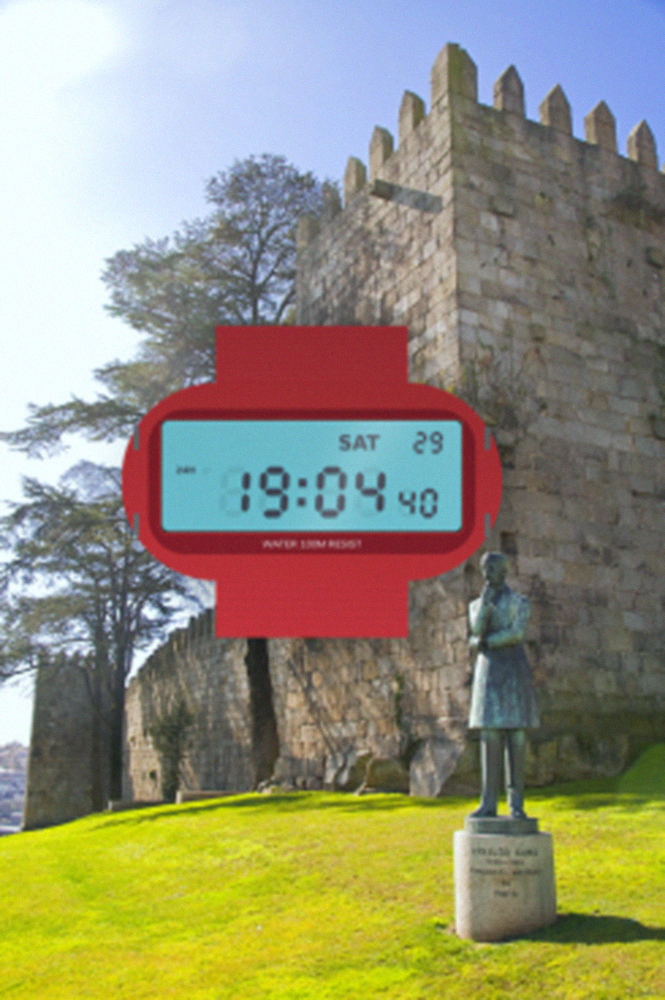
19:04:40
